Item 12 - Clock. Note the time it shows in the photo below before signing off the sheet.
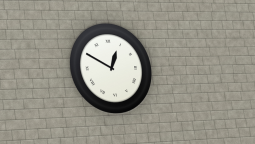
12:50
